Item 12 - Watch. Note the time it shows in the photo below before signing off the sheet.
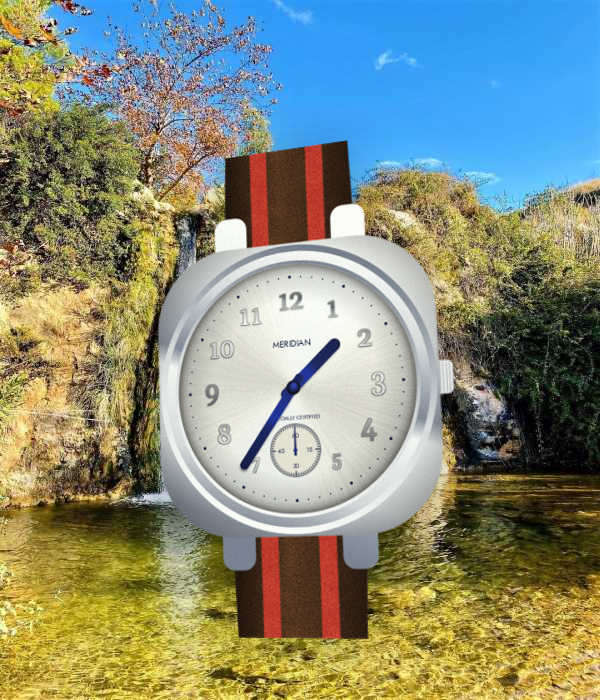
1:36
